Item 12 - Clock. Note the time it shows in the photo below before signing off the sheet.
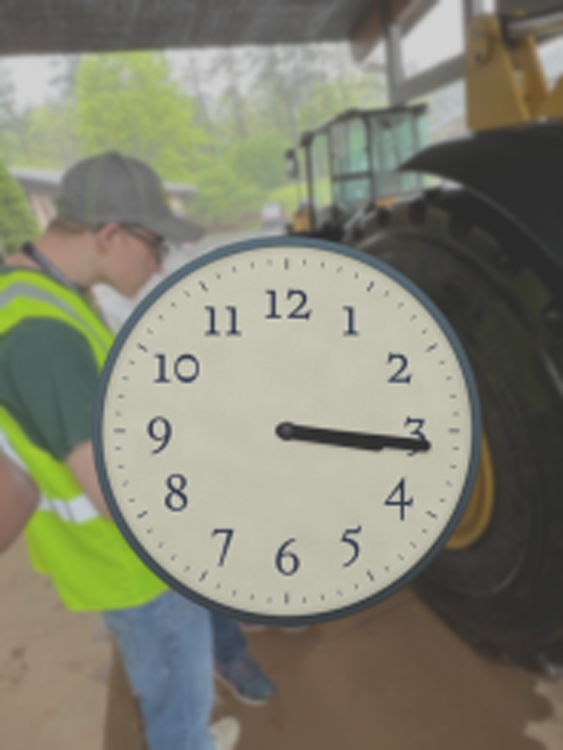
3:16
